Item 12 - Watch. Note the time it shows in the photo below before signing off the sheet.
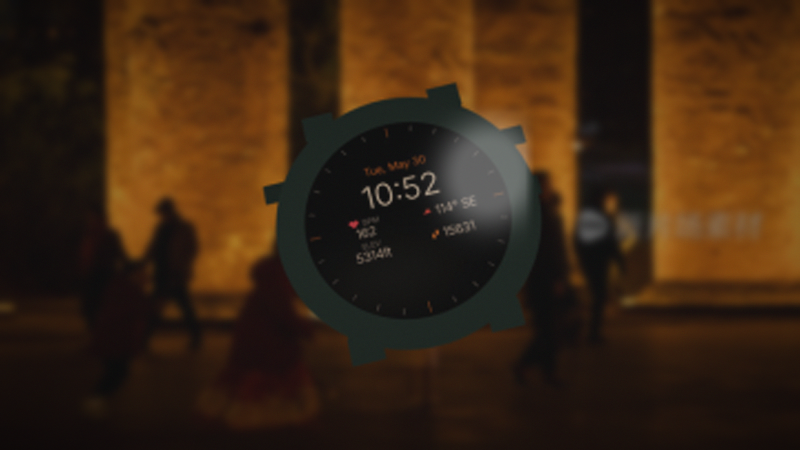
10:52
